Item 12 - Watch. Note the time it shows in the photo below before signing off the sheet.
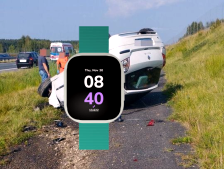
8:40
